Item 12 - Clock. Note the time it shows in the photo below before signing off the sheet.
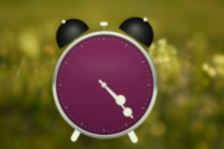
4:23
